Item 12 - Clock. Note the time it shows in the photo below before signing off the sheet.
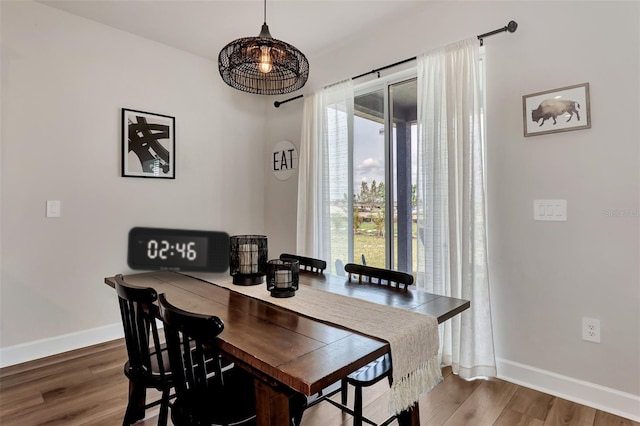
2:46
